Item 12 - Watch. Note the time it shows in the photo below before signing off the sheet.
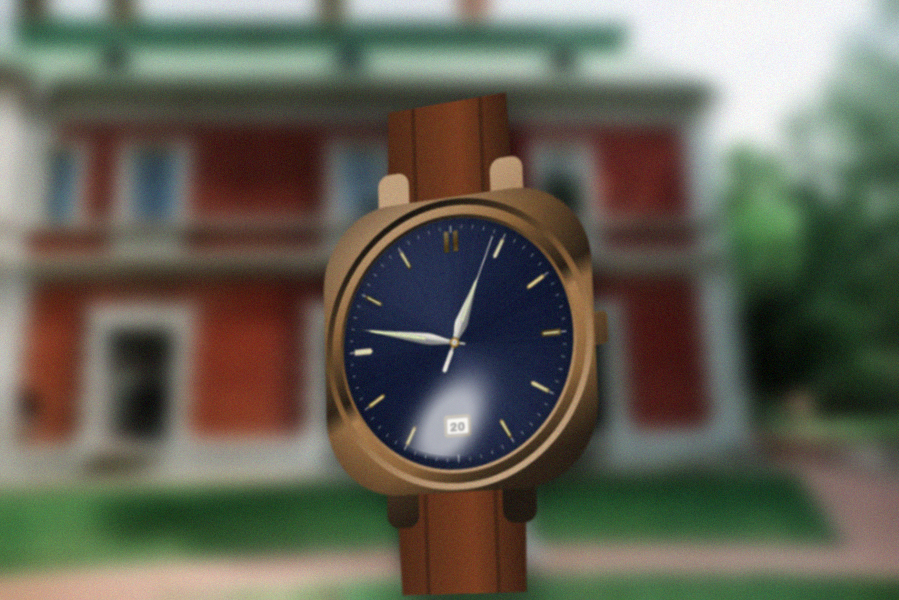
12:47:04
